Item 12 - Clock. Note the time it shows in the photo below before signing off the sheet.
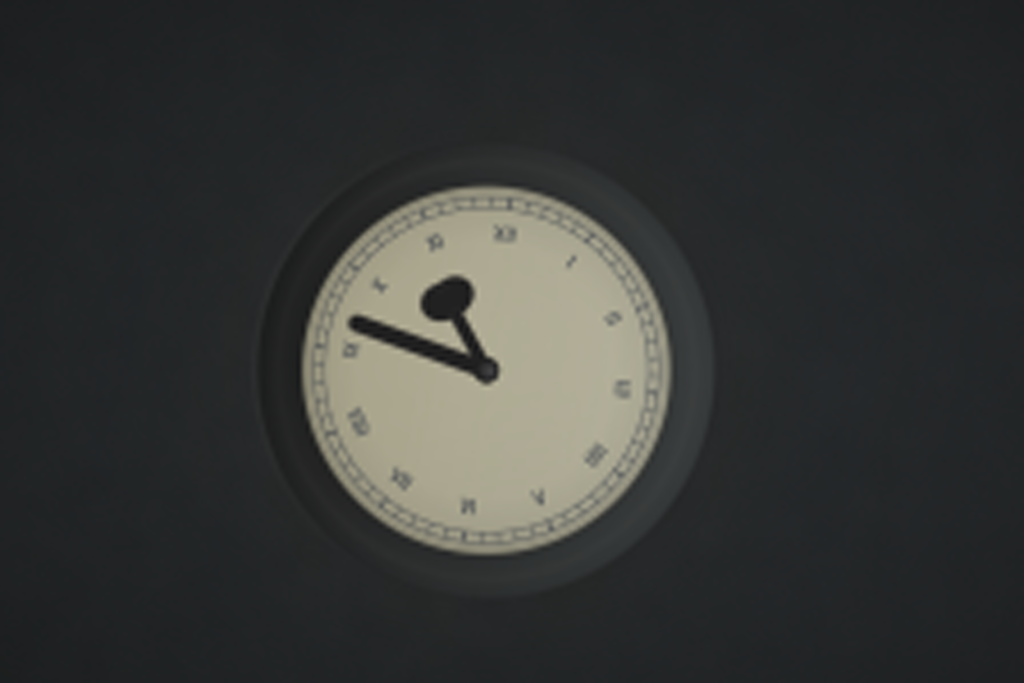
10:47
